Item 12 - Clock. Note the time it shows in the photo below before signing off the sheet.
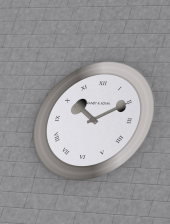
10:10
